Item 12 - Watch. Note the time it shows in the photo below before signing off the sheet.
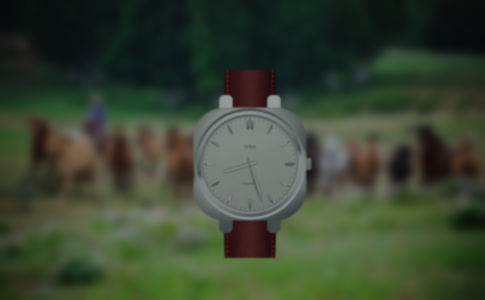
8:27
